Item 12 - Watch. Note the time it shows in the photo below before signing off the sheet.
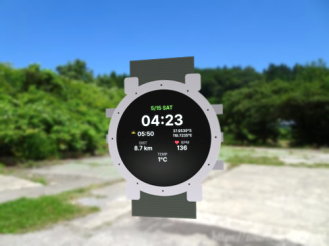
4:23
